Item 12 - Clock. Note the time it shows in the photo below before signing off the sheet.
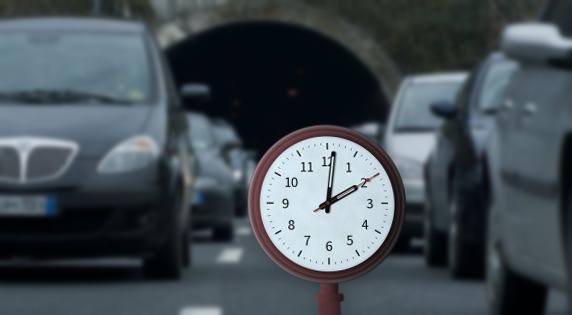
2:01:10
